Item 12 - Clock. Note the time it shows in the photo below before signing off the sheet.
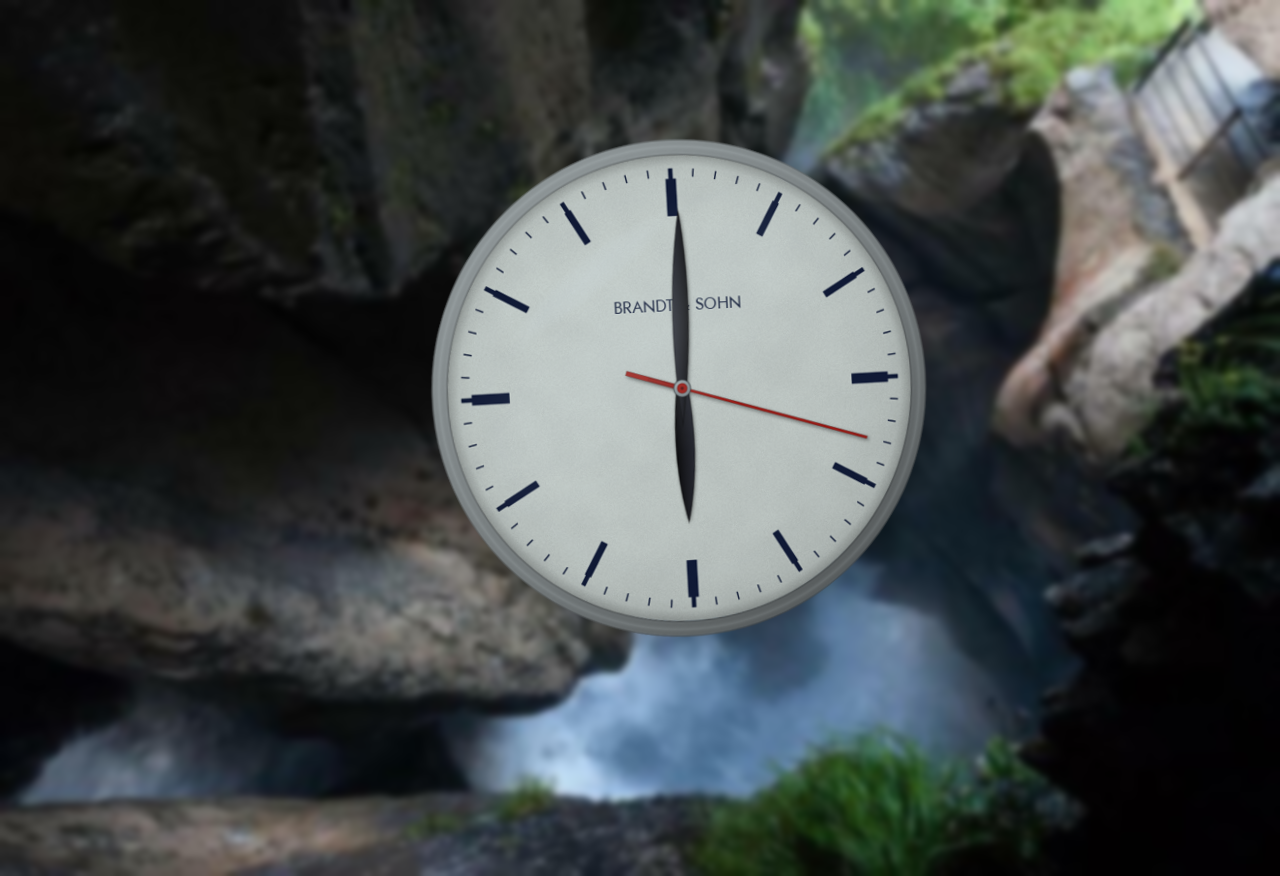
6:00:18
